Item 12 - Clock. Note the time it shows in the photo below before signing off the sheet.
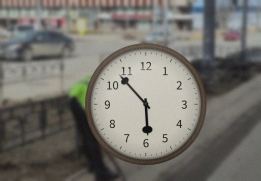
5:53
